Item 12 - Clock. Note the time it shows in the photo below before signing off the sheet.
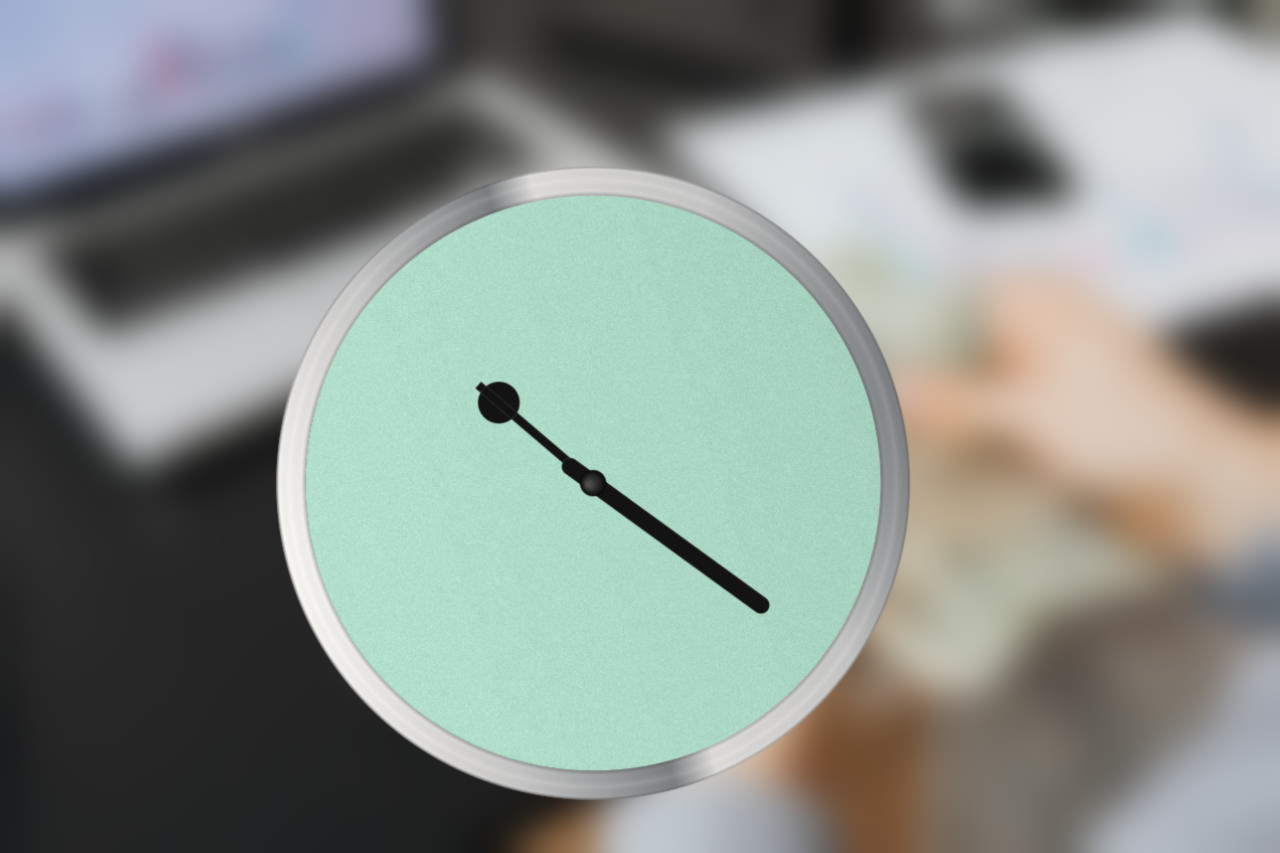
10:21
